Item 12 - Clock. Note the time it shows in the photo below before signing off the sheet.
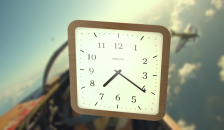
7:21
